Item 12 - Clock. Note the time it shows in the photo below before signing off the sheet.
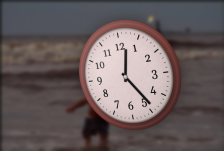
12:24
